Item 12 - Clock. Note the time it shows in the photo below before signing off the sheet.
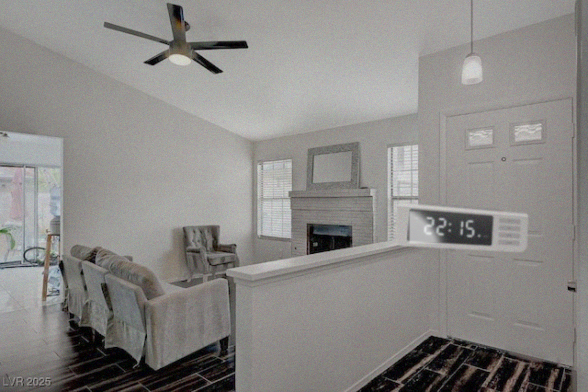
22:15
